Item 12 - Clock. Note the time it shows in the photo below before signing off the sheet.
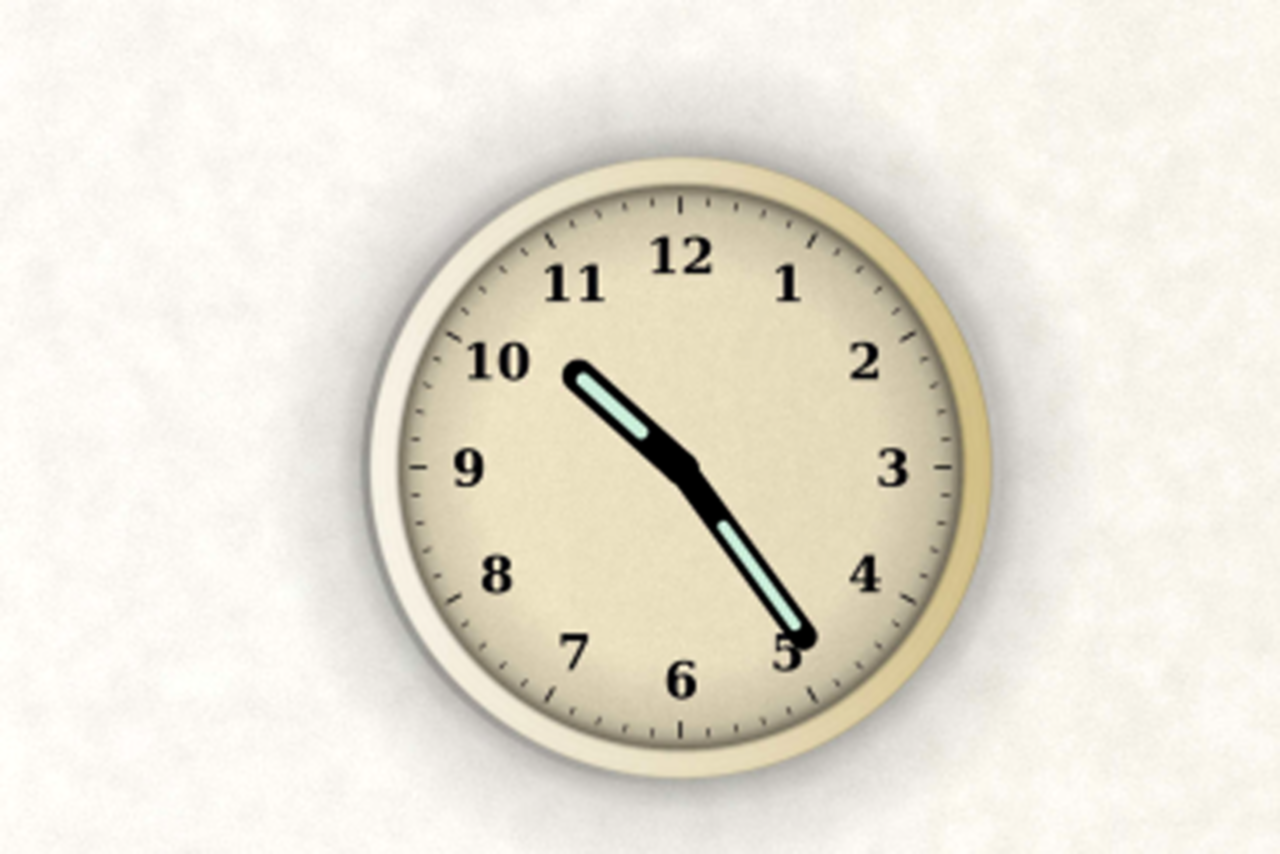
10:24
